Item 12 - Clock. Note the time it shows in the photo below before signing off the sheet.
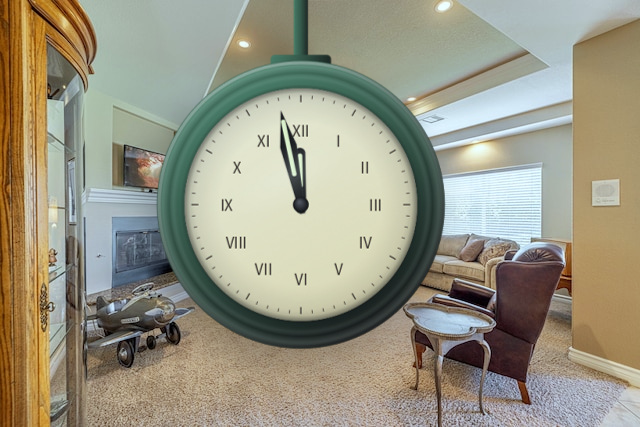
11:58
